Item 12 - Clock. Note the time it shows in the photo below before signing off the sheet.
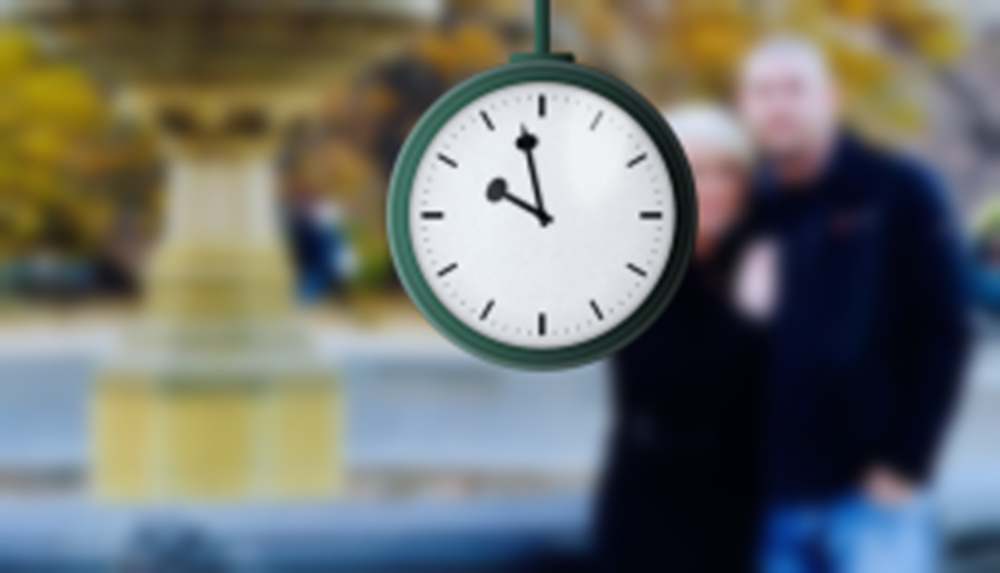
9:58
